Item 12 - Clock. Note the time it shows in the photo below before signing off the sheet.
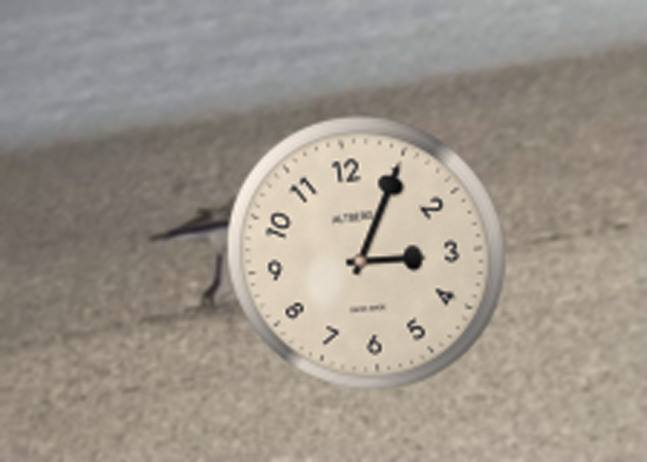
3:05
